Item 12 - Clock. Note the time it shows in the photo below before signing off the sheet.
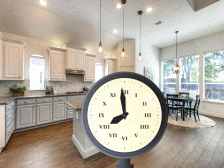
7:59
